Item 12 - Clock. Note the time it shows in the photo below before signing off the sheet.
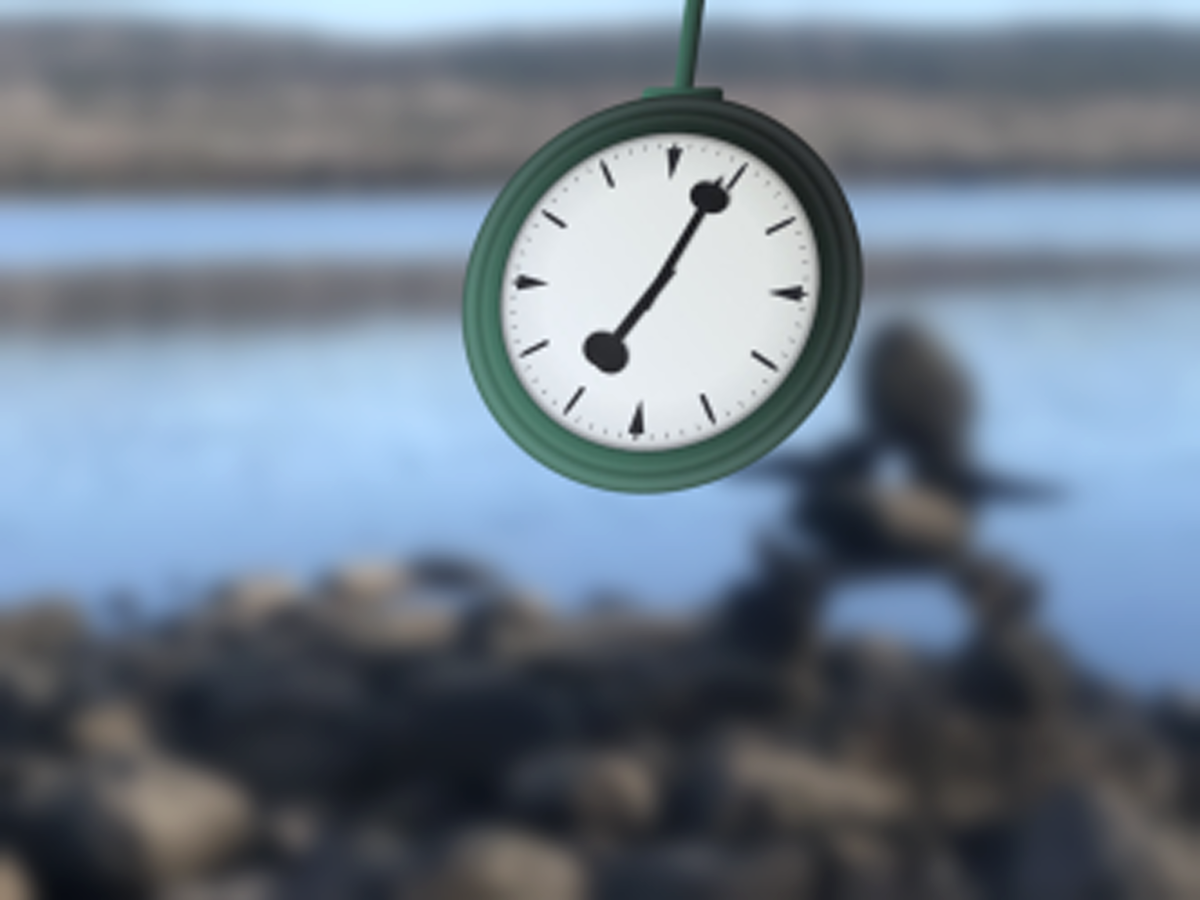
7:04
